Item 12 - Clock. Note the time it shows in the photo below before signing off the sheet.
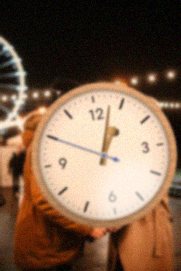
1:02:50
